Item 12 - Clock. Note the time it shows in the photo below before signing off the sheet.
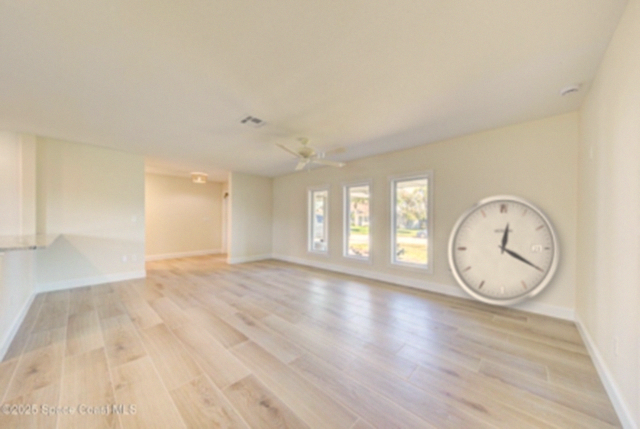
12:20
